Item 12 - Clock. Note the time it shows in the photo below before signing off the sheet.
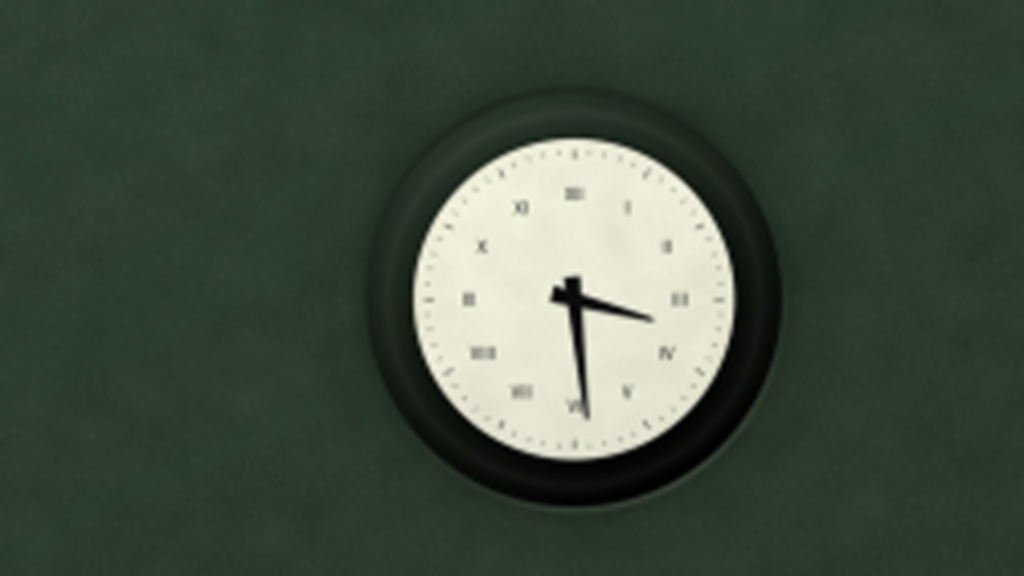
3:29
